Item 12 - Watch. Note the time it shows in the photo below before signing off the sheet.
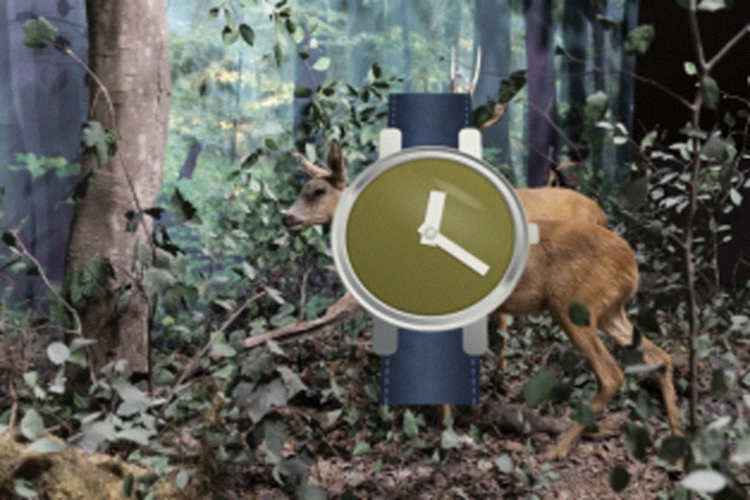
12:21
